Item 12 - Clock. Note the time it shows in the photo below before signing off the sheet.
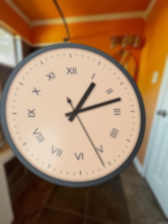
1:12:26
